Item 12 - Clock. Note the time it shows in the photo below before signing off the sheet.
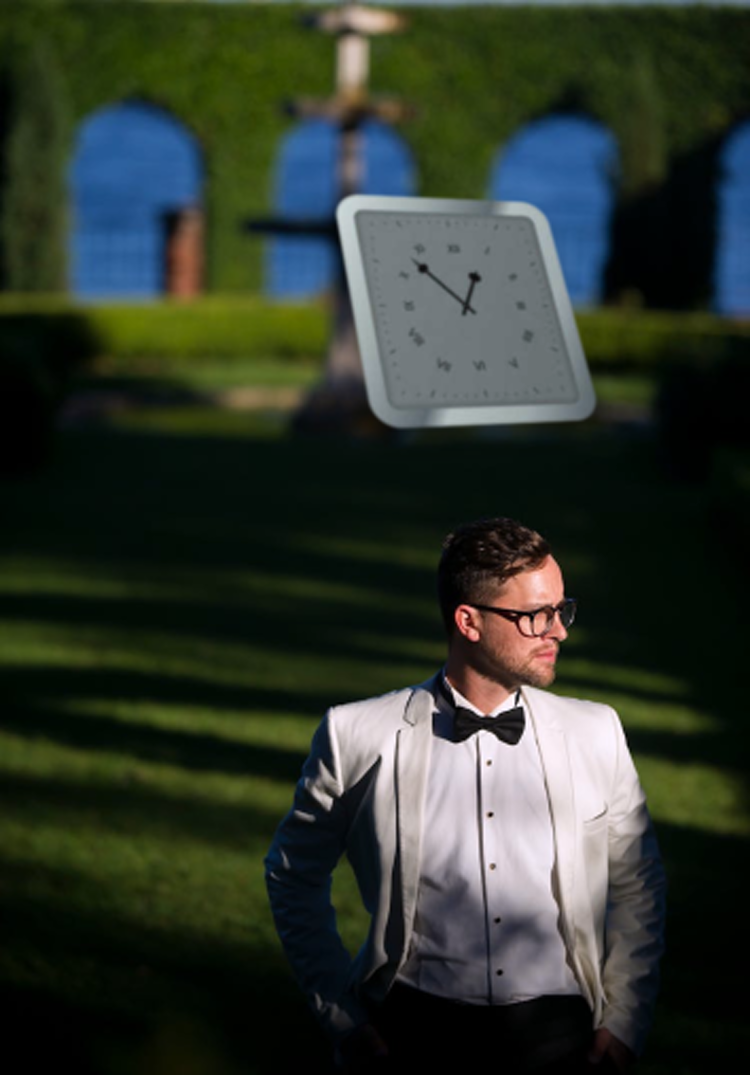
12:53
